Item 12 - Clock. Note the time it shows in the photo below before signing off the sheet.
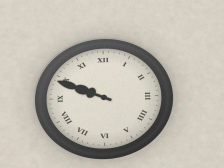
9:49
